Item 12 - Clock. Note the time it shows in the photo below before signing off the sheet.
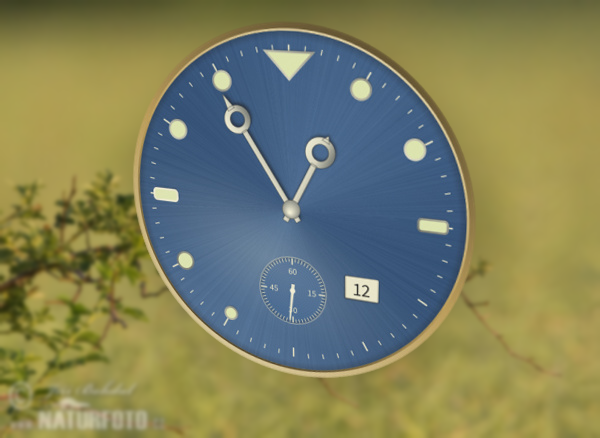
12:54:31
